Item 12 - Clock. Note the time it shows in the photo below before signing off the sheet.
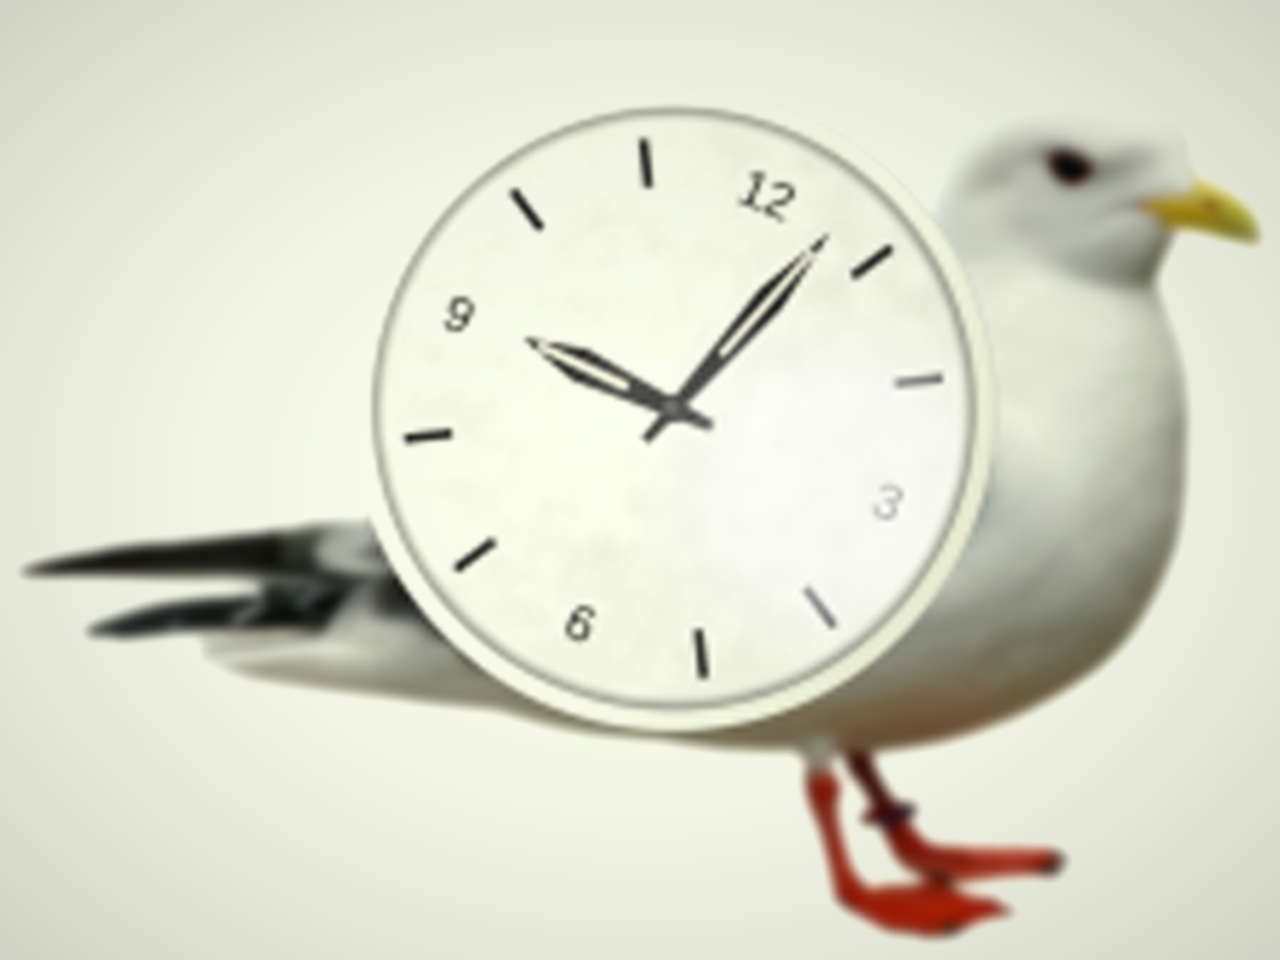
9:03
